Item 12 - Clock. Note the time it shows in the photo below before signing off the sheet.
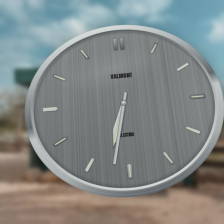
6:32
